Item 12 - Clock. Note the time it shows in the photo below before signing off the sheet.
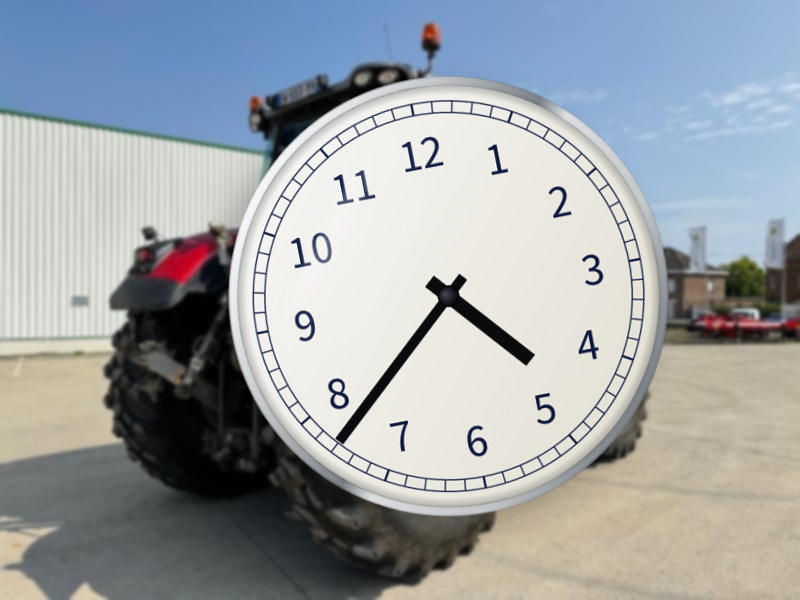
4:38
